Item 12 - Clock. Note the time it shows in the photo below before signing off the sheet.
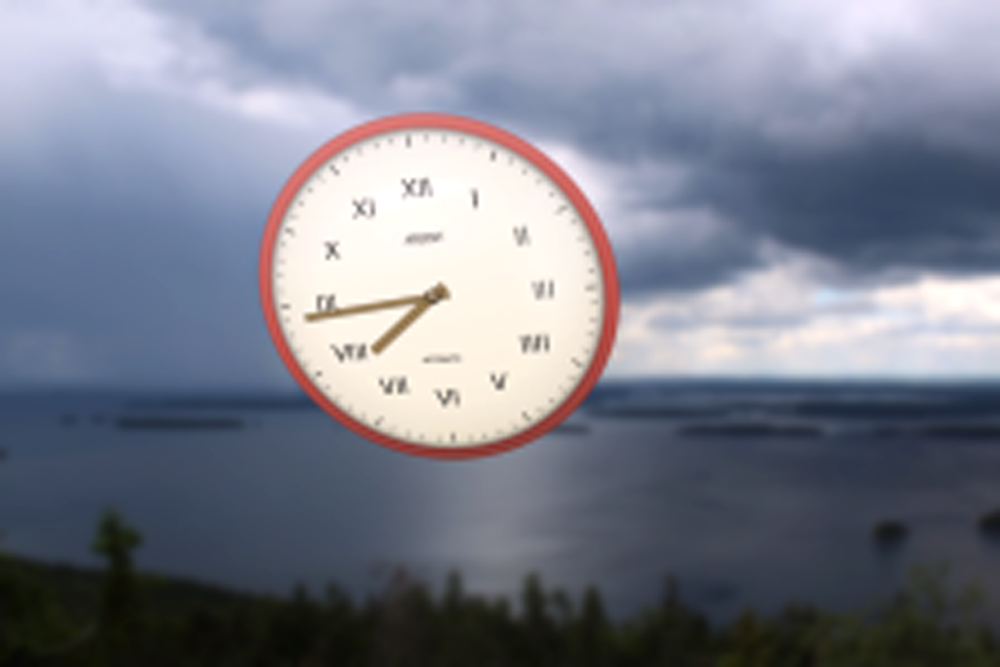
7:44
